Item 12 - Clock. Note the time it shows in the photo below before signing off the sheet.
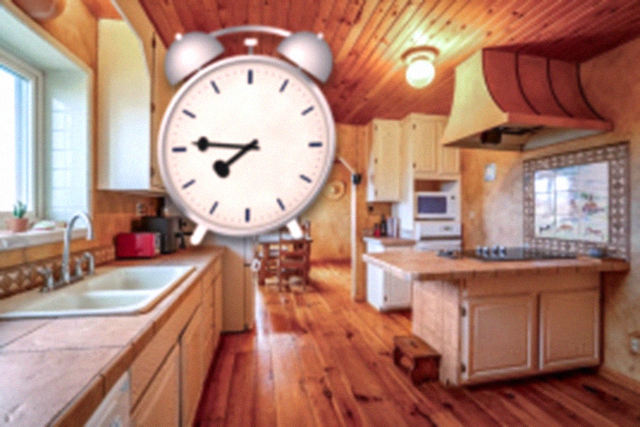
7:46
